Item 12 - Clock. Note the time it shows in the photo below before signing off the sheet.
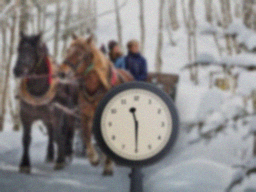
11:30
